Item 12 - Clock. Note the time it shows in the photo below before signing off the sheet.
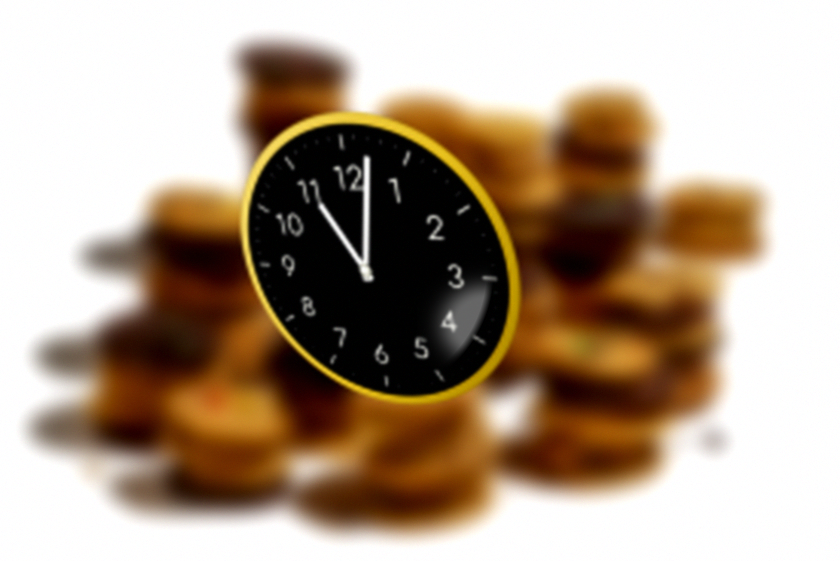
11:02
